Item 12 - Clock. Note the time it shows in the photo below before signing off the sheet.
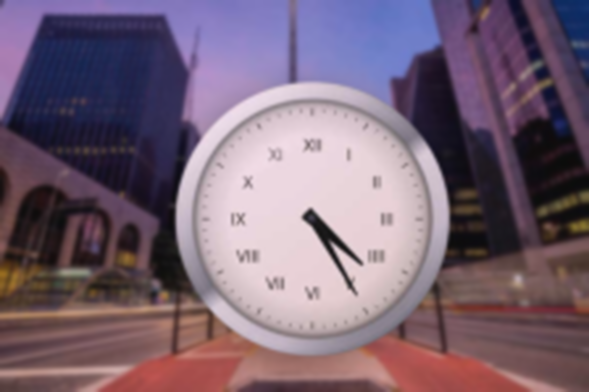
4:25
